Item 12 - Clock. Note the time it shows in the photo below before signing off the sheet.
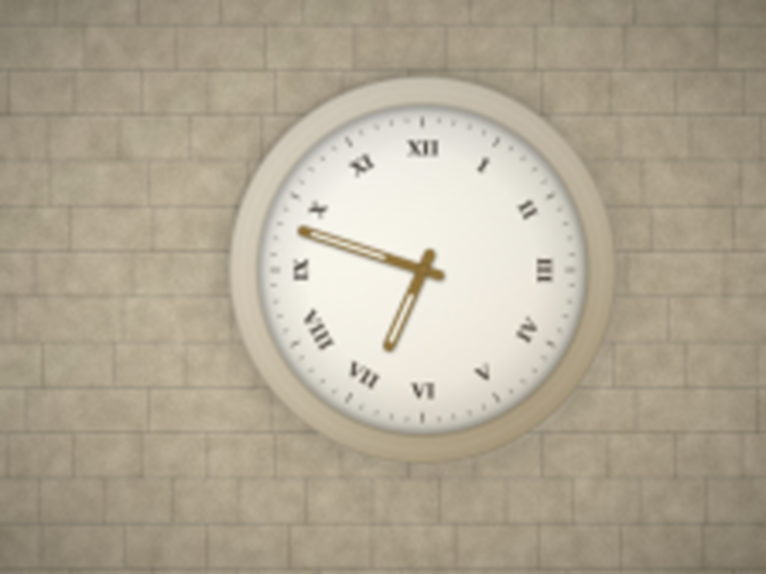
6:48
